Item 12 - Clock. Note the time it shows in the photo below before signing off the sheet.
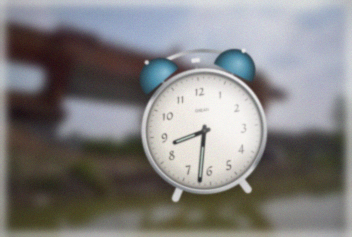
8:32
